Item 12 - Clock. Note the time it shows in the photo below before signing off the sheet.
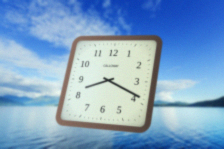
8:19
